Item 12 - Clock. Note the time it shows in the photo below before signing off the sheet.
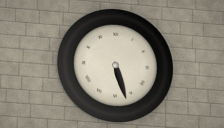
5:27
